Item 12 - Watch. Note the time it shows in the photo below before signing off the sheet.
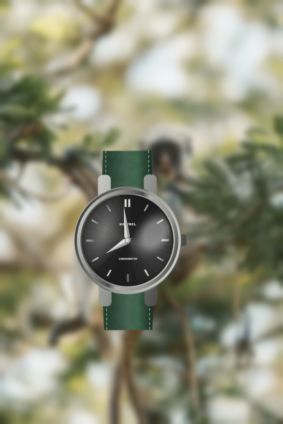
7:59
